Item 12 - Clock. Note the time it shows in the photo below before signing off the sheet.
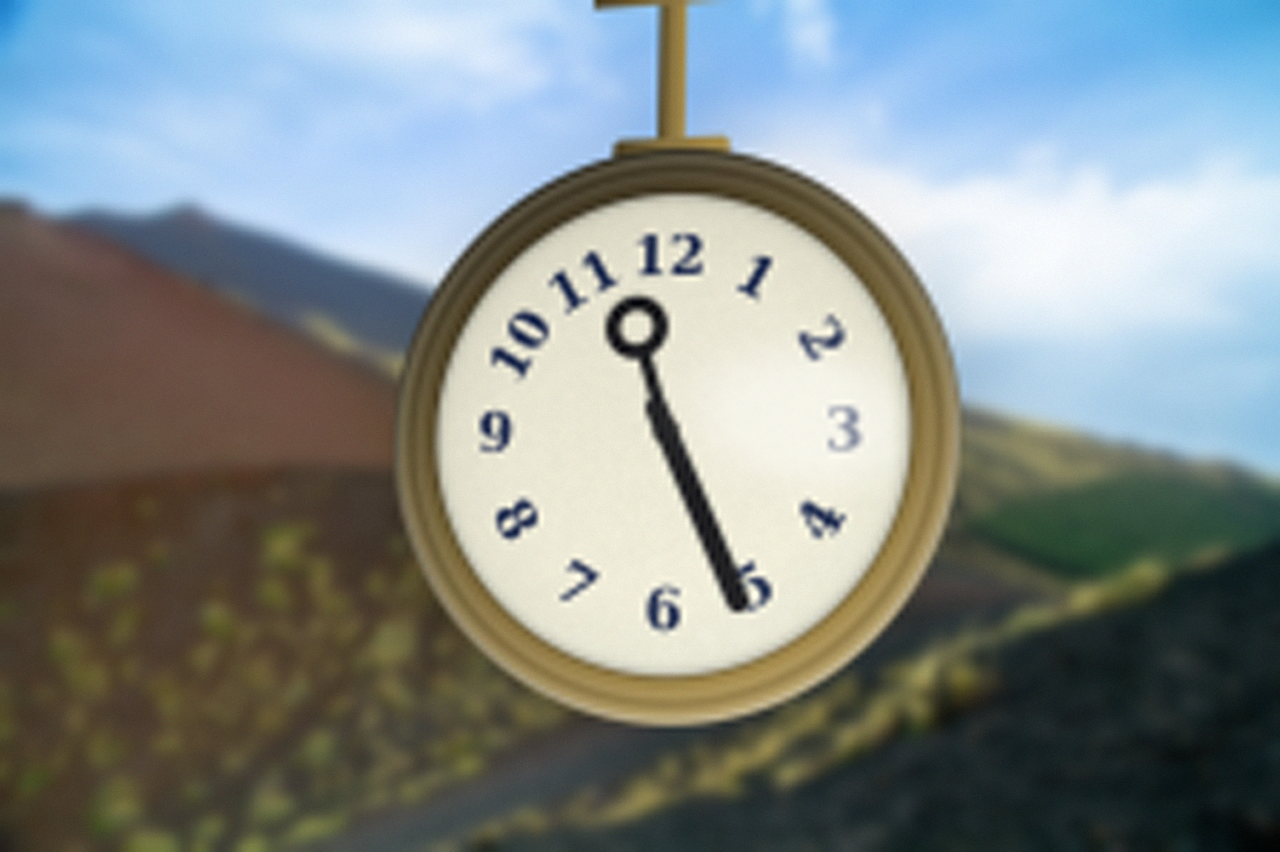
11:26
